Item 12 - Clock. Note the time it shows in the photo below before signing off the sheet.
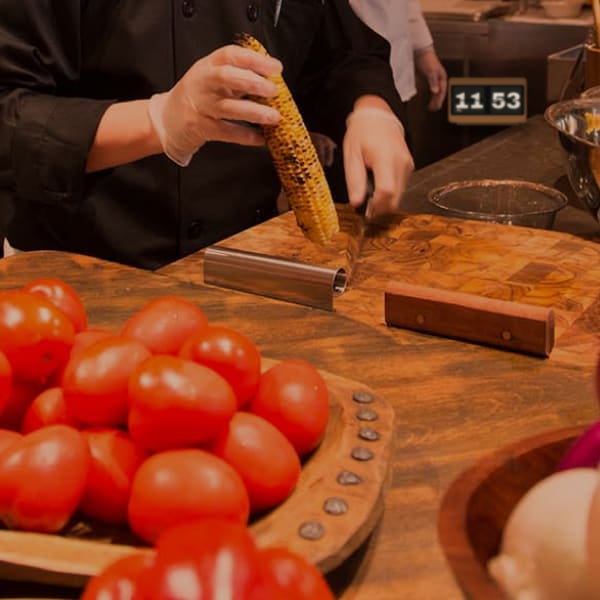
11:53
